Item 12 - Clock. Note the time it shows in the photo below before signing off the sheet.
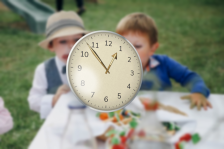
12:53
